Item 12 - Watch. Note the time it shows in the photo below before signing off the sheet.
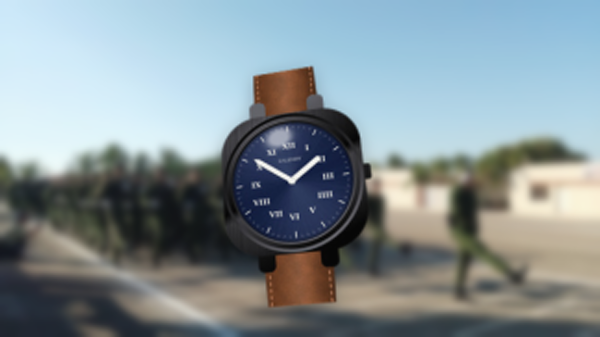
1:51
